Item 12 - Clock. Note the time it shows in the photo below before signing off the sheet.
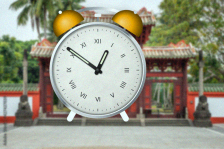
12:51
